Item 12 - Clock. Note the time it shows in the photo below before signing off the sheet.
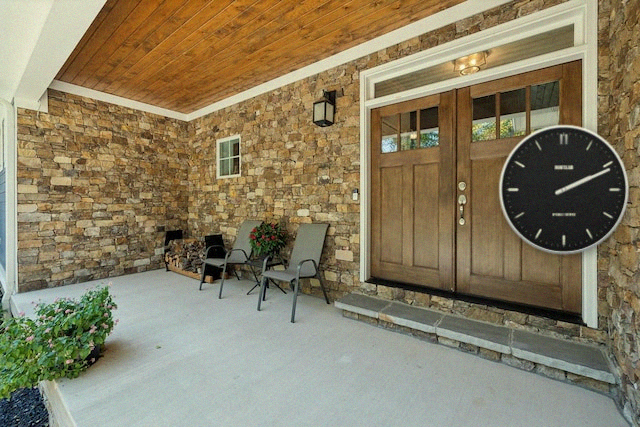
2:11
